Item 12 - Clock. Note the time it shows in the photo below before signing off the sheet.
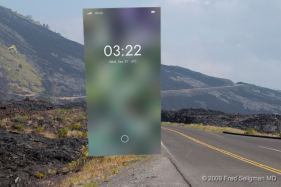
3:22
